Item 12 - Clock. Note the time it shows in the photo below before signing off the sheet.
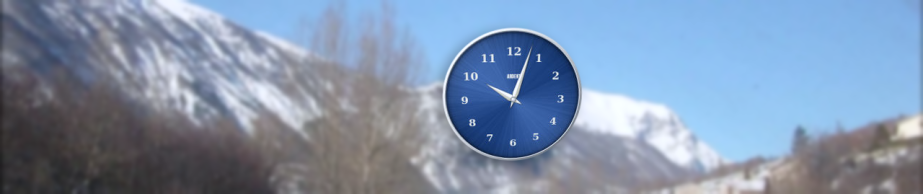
10:03
